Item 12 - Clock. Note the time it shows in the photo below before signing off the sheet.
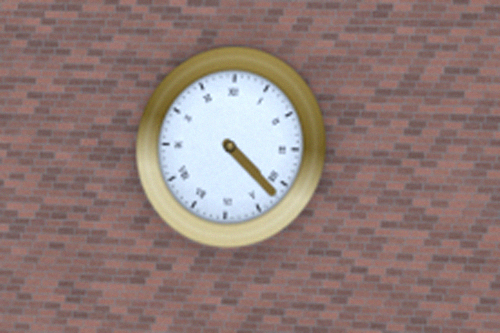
4:22
